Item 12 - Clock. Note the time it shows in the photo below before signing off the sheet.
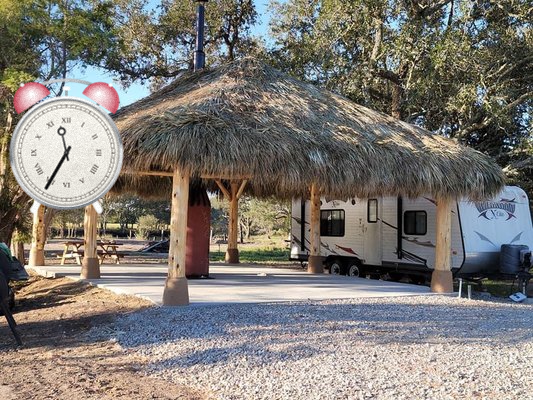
11:35
